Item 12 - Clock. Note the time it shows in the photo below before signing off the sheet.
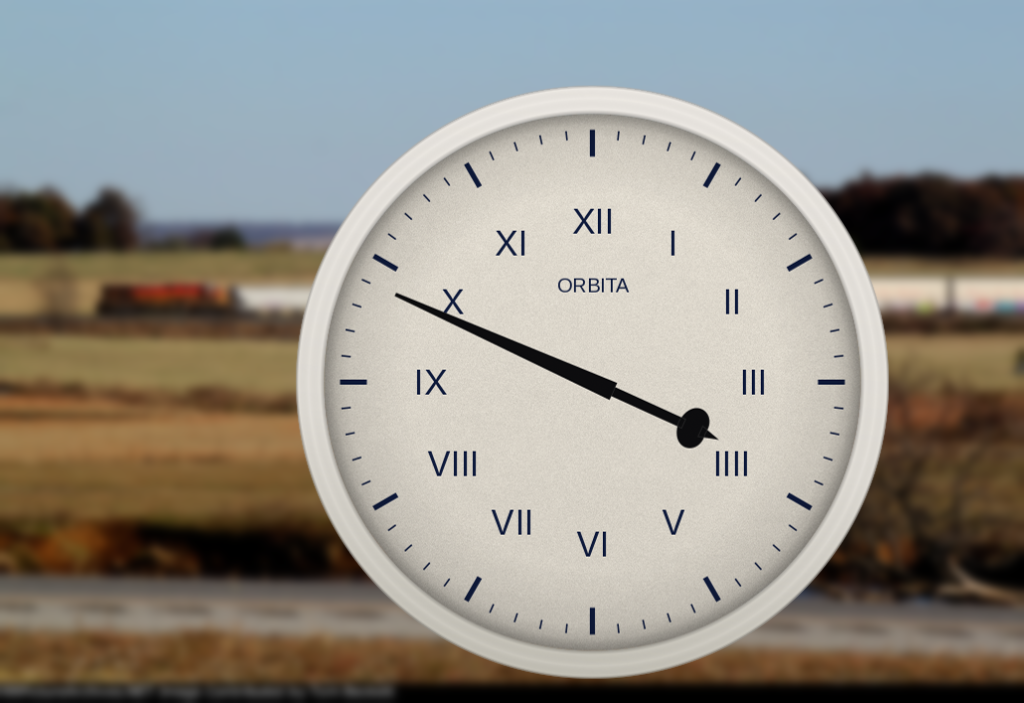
3:49
